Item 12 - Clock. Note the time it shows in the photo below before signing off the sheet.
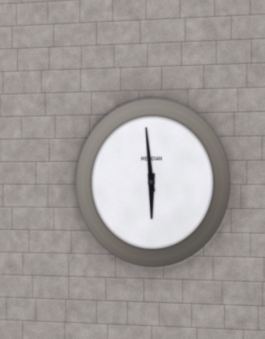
5:59
